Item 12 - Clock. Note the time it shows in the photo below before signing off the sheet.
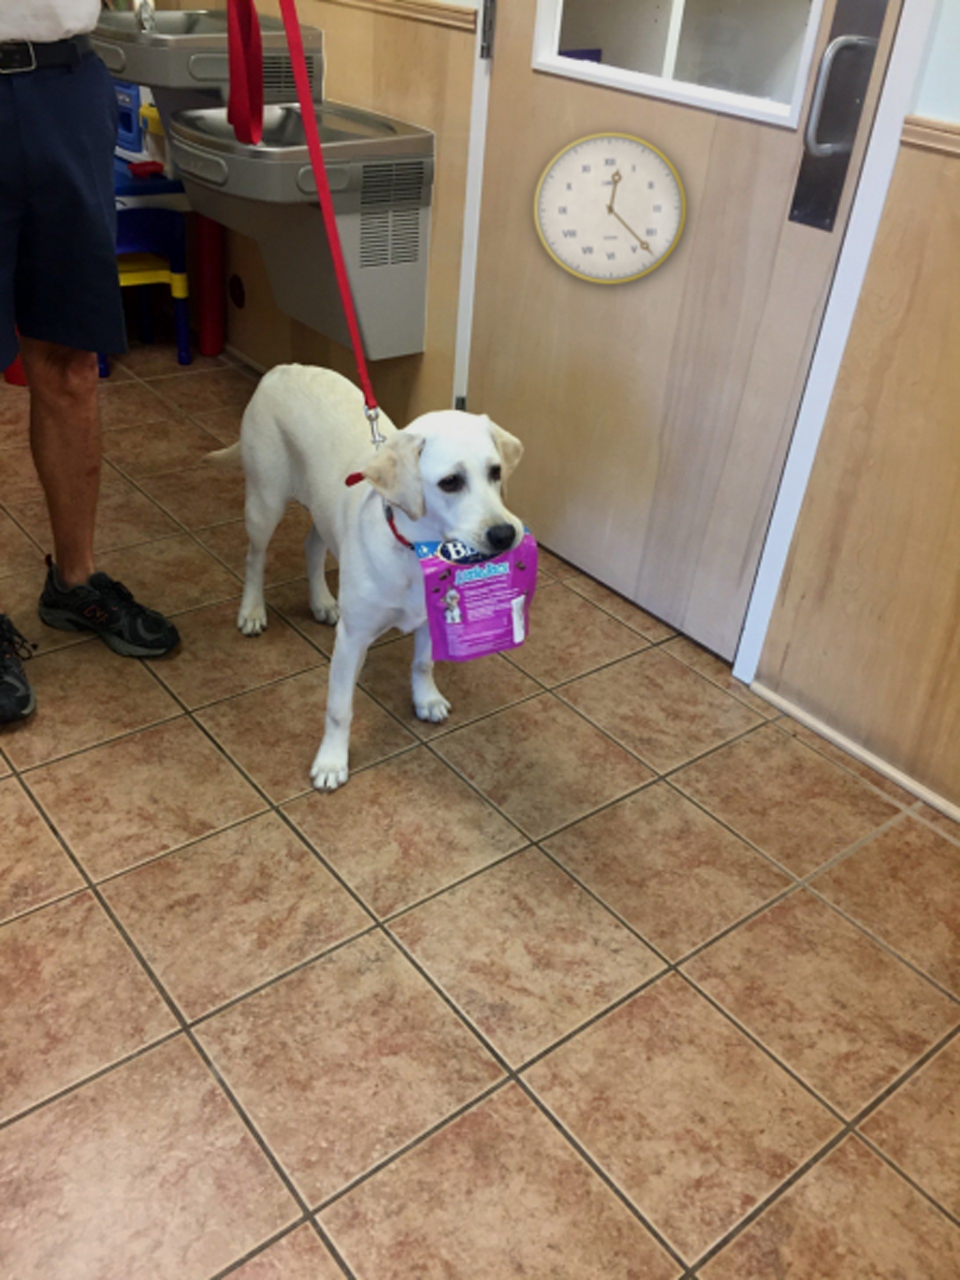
12:23
